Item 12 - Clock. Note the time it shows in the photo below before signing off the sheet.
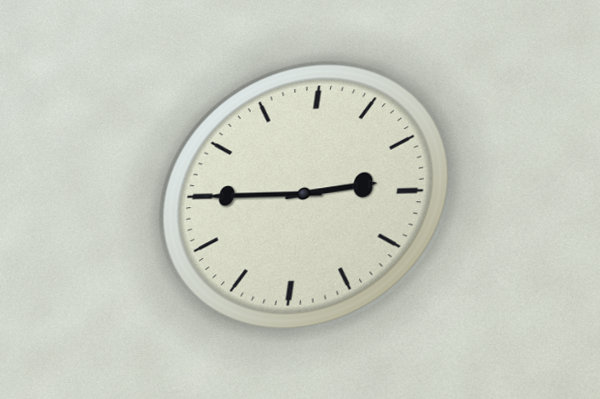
2:45
